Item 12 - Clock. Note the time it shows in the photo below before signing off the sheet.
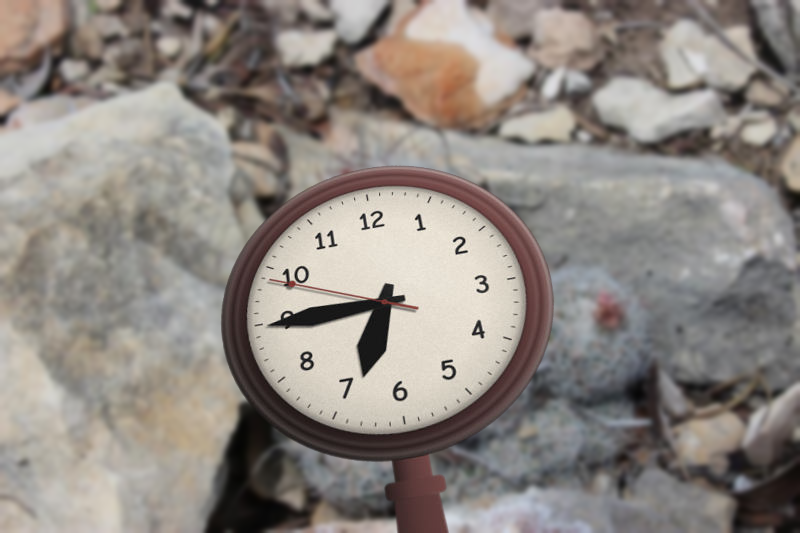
6:44:49
